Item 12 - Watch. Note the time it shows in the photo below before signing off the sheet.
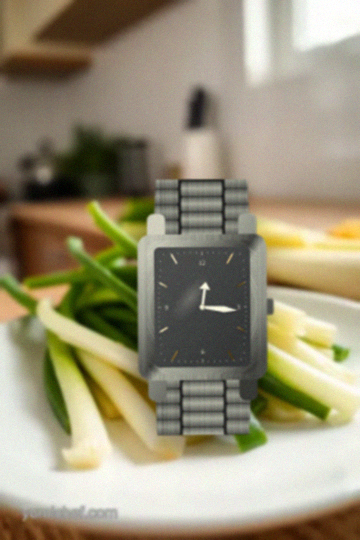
12:16
